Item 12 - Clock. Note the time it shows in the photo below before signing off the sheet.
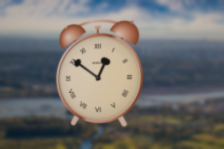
12:51
